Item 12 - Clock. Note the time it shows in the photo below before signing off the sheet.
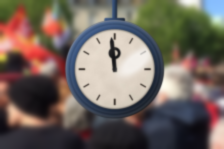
11:59
